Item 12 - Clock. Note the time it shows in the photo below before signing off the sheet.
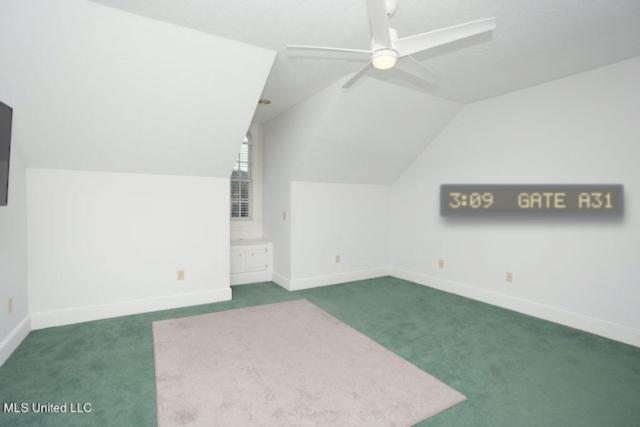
3:09
